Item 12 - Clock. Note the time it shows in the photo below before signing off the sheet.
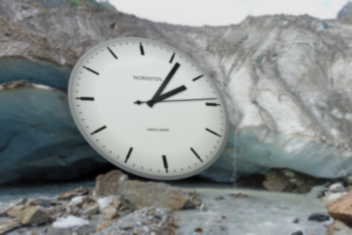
2:06:14
